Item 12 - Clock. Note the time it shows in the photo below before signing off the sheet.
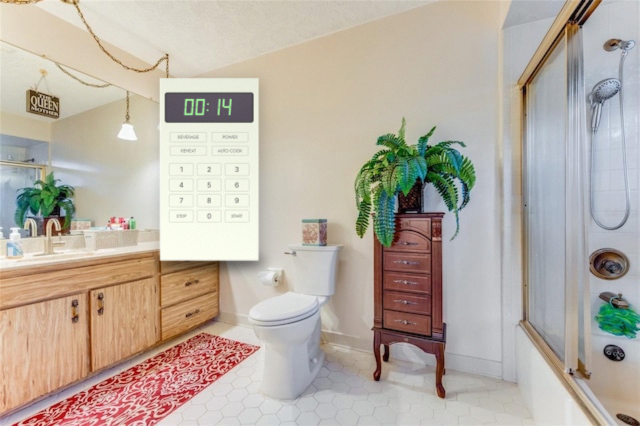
0:14
